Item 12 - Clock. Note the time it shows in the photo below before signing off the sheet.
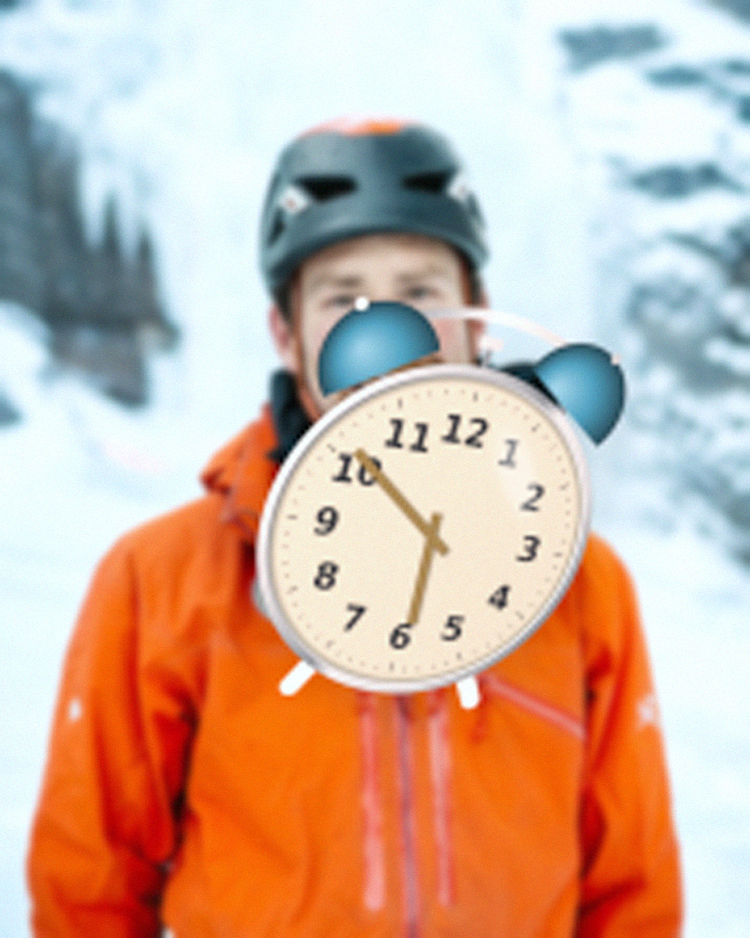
5:51
